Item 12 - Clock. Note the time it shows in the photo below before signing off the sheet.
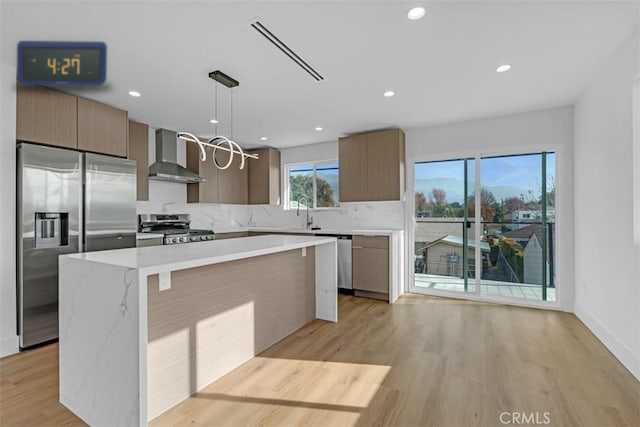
4:27
